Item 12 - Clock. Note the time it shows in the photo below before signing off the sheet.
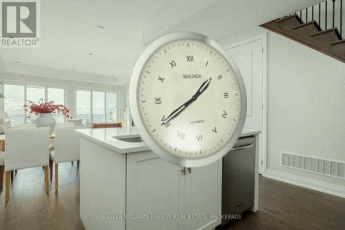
1:40
